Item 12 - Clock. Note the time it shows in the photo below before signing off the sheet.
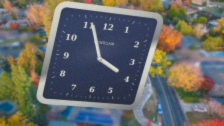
3:56
